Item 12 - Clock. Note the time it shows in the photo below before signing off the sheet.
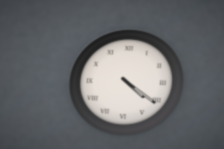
4:21
